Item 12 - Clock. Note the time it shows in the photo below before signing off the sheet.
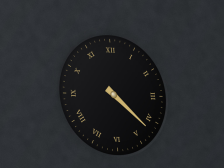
4:22
